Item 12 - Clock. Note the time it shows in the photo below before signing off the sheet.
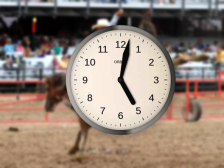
5:02
